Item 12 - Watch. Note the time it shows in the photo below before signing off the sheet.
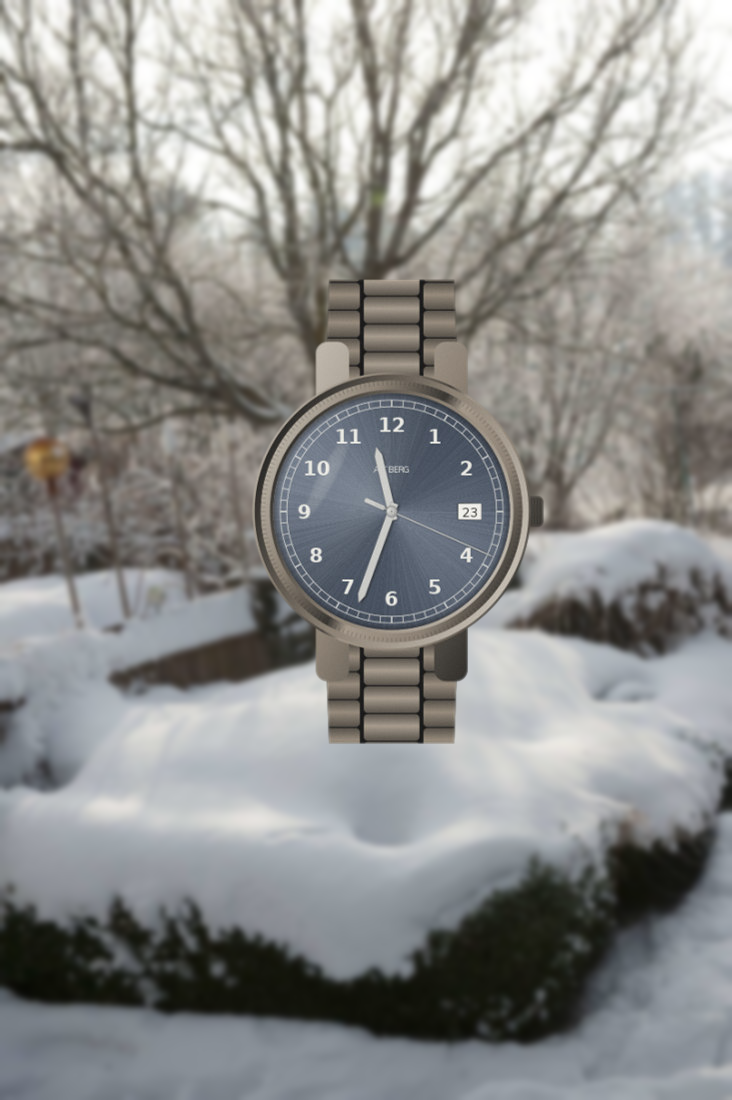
11:33:19
